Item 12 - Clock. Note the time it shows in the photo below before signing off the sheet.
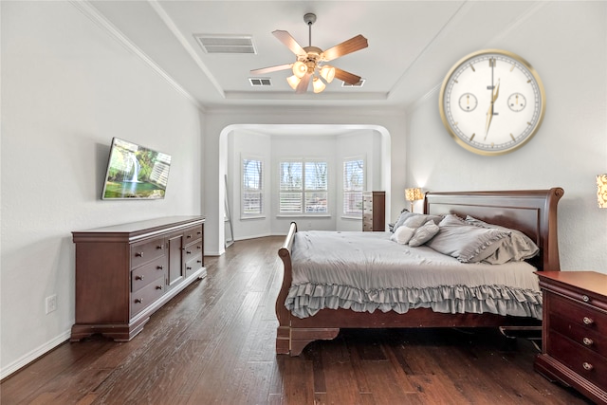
12:32
